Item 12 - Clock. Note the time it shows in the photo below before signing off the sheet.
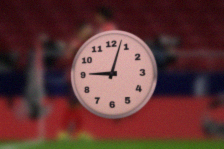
9:03
